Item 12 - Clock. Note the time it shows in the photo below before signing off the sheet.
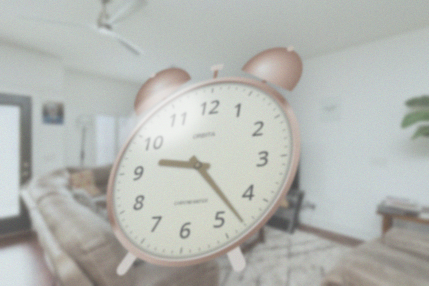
9:23
